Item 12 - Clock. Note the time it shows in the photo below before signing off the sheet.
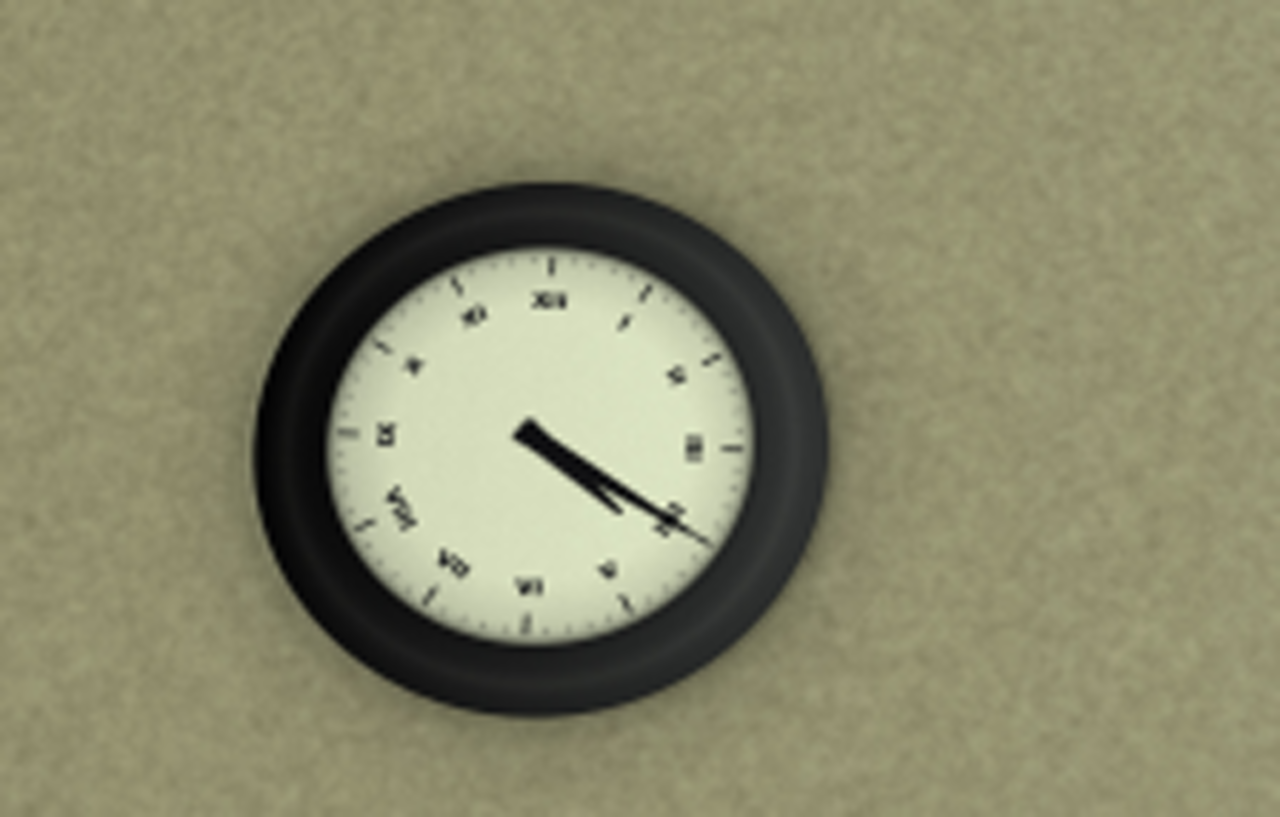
4:20
